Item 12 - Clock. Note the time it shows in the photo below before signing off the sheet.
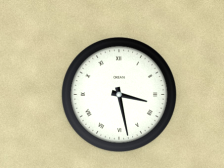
3:28
